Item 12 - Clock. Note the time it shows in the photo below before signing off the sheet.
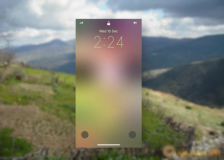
2:24
